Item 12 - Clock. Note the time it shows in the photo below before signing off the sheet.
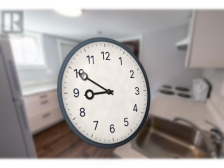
8:50
